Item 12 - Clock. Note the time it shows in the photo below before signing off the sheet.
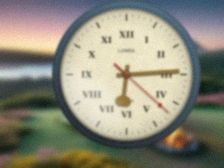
6:14:22
